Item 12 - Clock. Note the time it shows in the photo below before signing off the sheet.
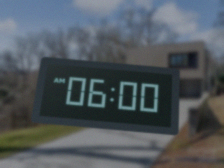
6:00
